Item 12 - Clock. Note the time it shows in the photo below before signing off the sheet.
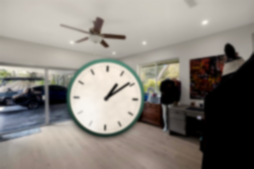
1:09
